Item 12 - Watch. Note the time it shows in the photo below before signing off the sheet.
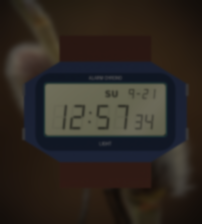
12:57:34
